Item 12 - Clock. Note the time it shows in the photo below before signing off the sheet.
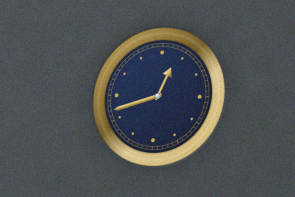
12:42
